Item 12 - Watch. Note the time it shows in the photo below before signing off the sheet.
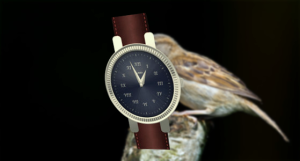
12:57
